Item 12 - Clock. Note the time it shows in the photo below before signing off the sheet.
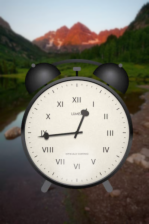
12:44
